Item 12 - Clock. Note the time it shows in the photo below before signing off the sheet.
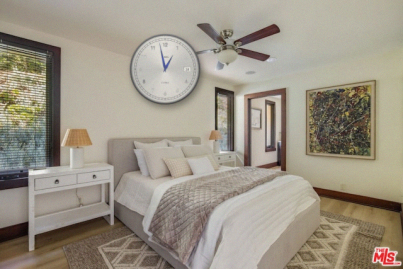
12:58
